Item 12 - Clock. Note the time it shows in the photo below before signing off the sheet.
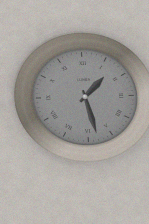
1:28
